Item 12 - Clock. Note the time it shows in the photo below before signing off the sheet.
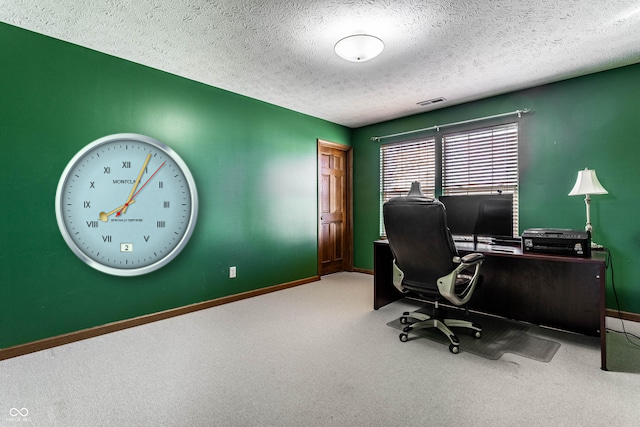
8:04:07
